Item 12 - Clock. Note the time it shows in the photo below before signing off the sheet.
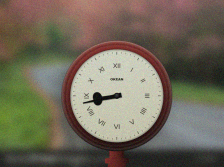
8:43
